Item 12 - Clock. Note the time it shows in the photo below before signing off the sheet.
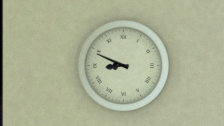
8:49
